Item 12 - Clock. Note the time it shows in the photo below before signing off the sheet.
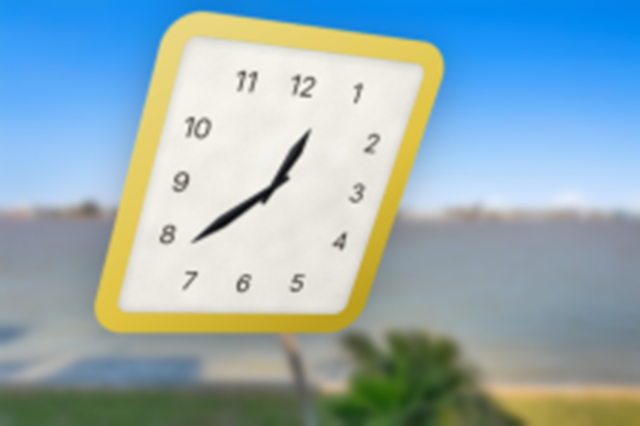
12:38
